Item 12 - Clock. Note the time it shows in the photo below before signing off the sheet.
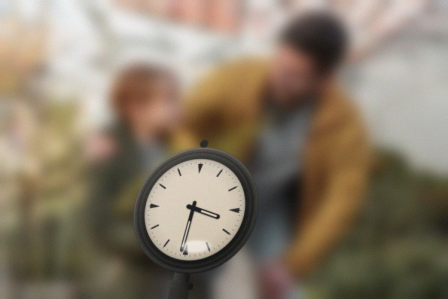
3:31
